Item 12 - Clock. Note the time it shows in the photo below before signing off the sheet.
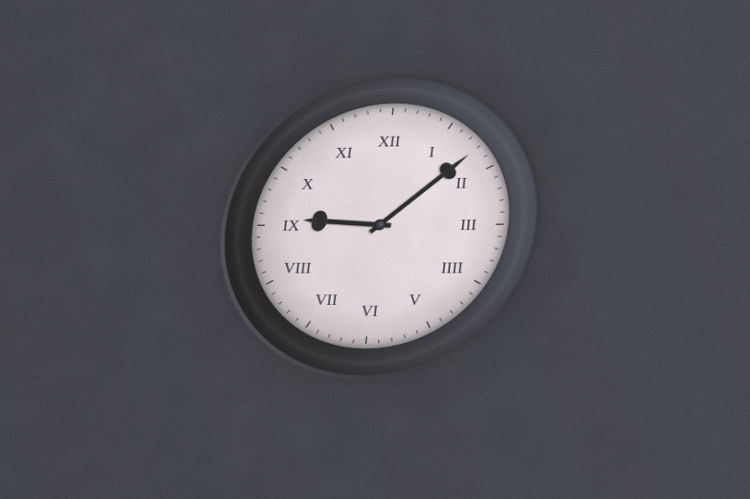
9:08
